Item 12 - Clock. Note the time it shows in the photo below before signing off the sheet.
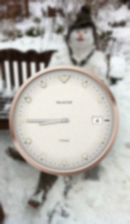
8:45
